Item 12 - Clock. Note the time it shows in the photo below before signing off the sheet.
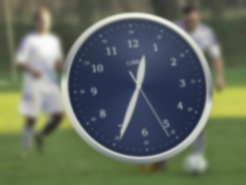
12:34:26
